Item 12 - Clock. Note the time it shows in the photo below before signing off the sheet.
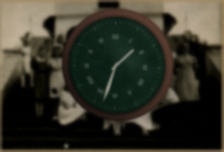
1:33
